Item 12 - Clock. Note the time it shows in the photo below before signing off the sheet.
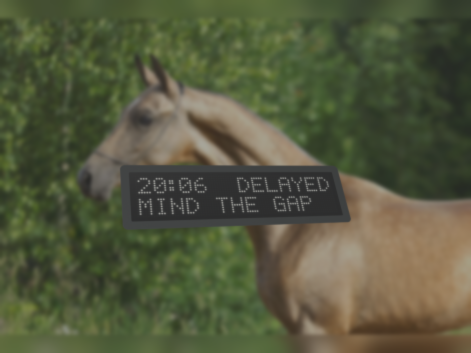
20:06
